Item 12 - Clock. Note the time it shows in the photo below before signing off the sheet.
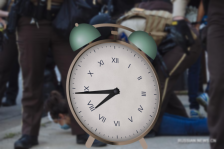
7:44
